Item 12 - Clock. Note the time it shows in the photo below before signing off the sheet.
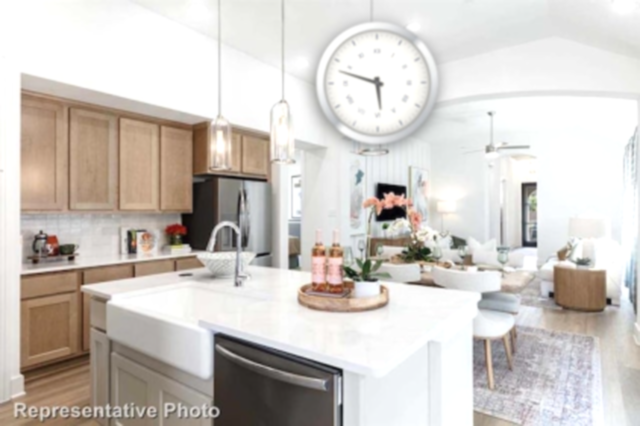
5:48
